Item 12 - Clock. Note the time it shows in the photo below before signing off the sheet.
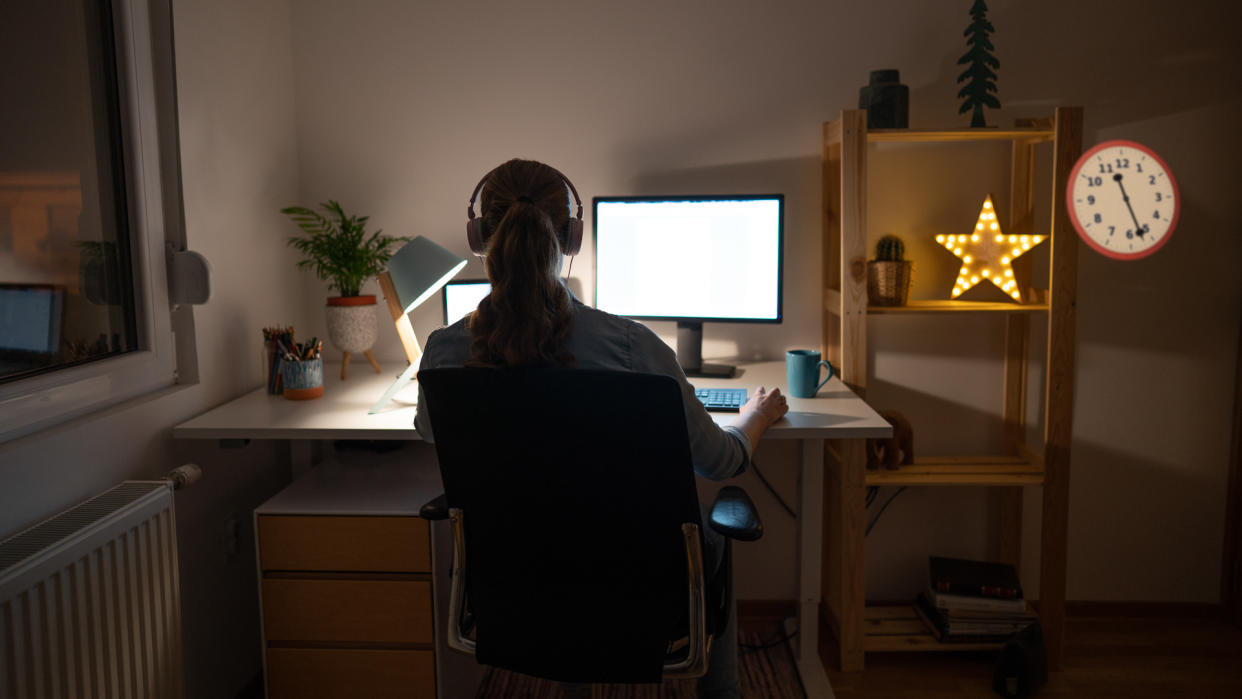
11:27
